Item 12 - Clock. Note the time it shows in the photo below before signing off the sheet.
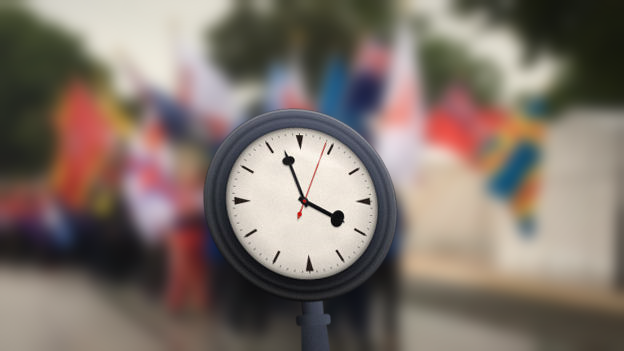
3:57:04
